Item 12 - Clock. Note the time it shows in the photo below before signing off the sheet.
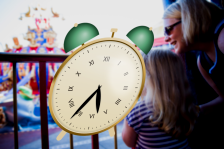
5:36
